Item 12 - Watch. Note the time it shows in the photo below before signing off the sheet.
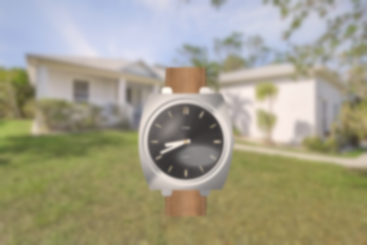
8:41
